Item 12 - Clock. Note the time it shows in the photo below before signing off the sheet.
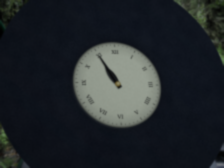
10:55
